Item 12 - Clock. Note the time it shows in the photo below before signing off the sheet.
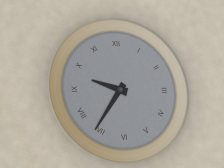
9:36
